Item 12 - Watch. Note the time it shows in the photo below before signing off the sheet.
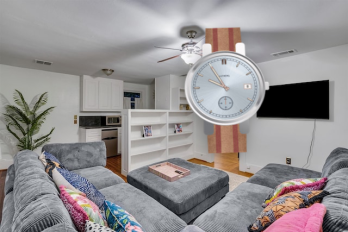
9:55
